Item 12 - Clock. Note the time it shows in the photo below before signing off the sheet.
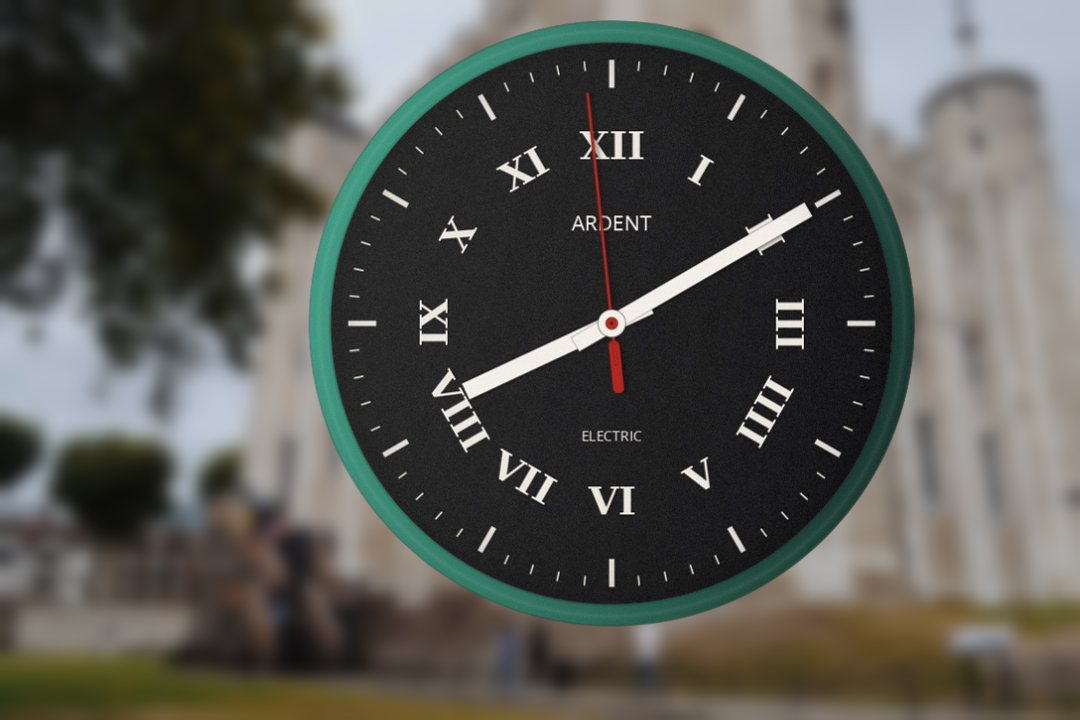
8:09:59
